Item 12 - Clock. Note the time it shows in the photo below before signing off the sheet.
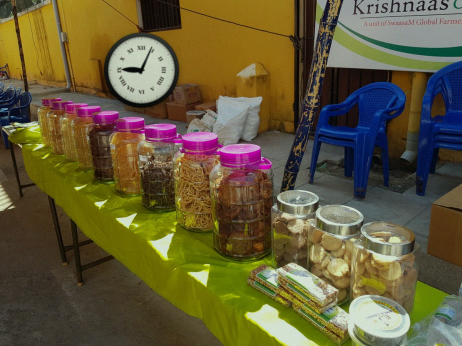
9:04
